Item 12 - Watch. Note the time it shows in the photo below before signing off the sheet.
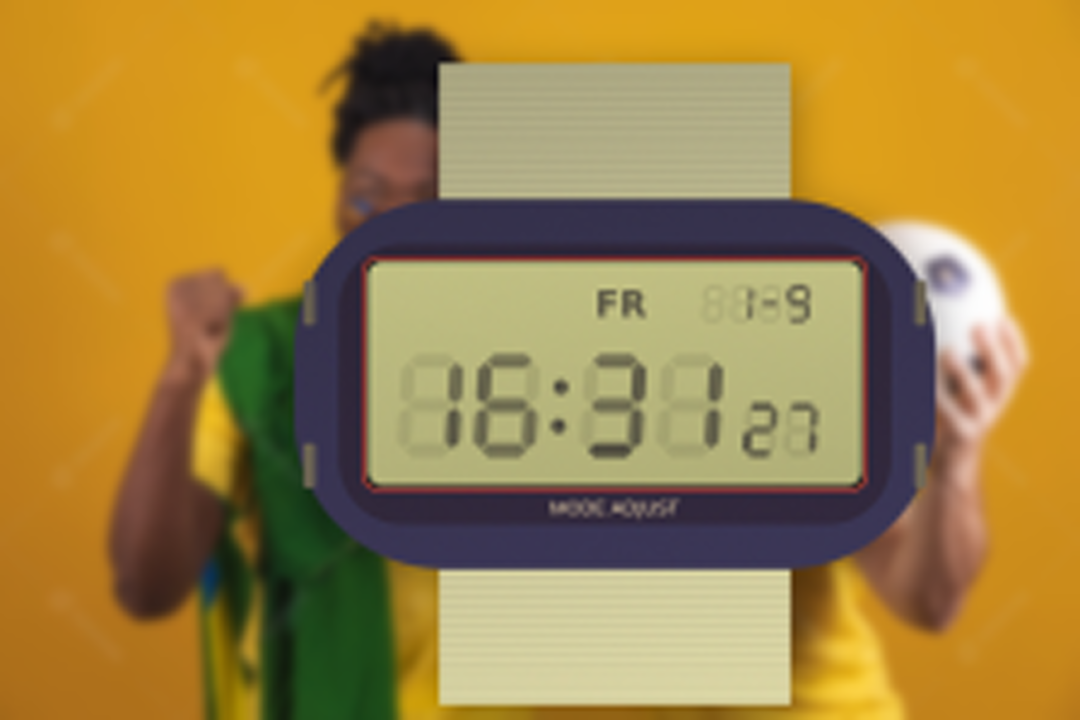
16:31:27
